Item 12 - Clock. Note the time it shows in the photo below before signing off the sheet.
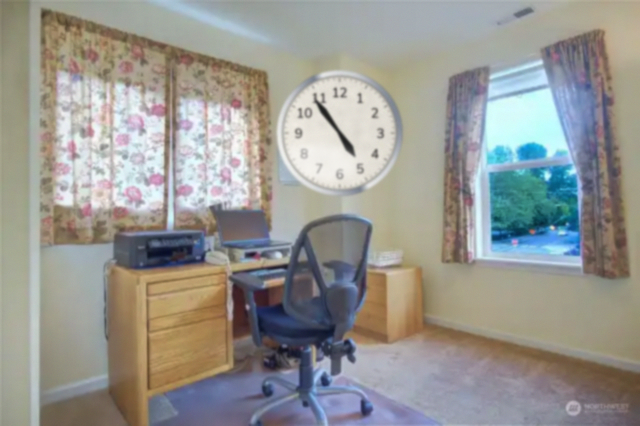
4:54
